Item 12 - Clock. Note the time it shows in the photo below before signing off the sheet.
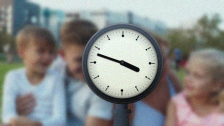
3:48
